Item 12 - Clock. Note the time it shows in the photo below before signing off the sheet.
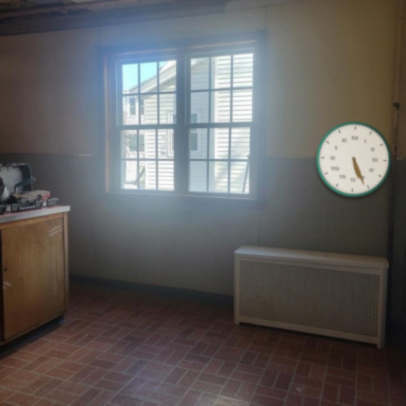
5:26
